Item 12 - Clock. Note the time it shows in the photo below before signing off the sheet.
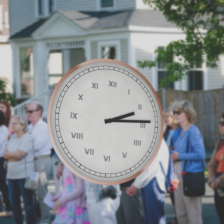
2:14
